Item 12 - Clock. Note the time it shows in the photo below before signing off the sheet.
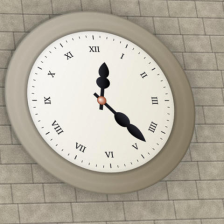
12:23
